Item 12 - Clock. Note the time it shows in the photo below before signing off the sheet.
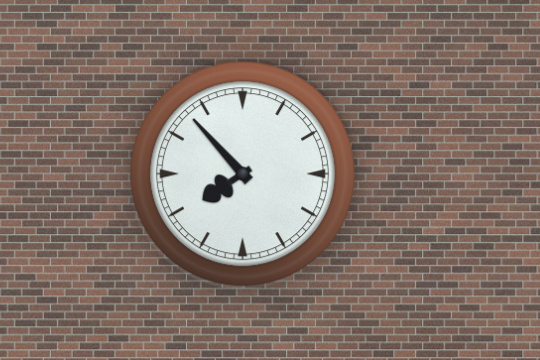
7:53
